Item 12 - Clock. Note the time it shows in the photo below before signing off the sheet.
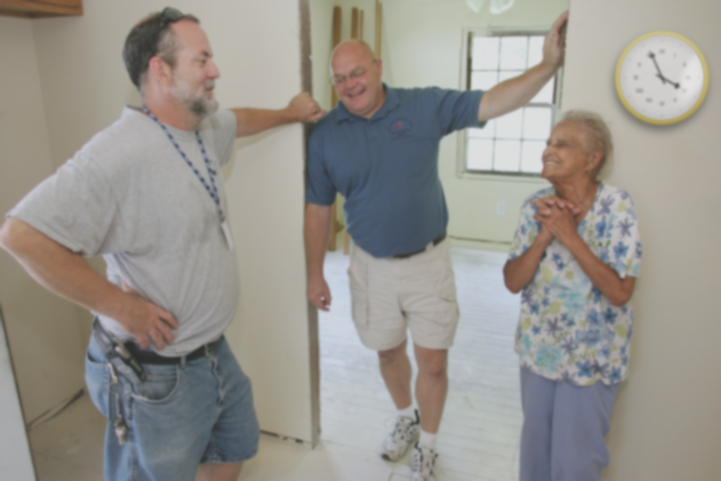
3:56
